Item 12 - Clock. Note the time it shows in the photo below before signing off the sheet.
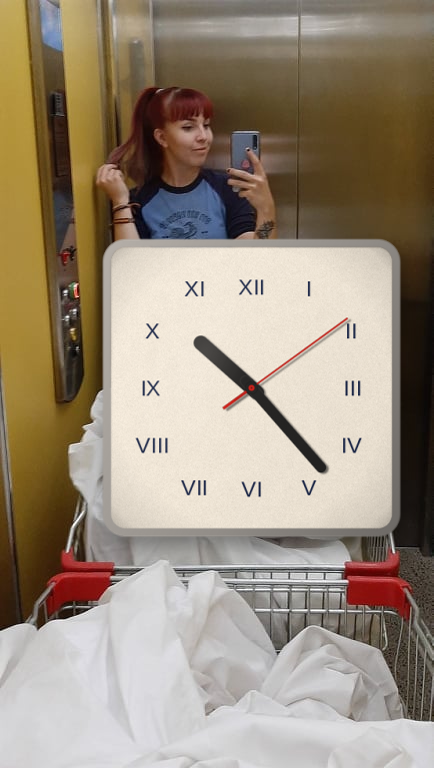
10:23:09
